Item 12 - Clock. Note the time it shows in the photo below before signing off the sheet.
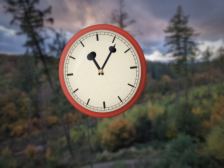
11:06
